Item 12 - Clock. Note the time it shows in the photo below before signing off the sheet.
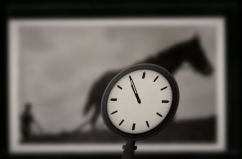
10:55
